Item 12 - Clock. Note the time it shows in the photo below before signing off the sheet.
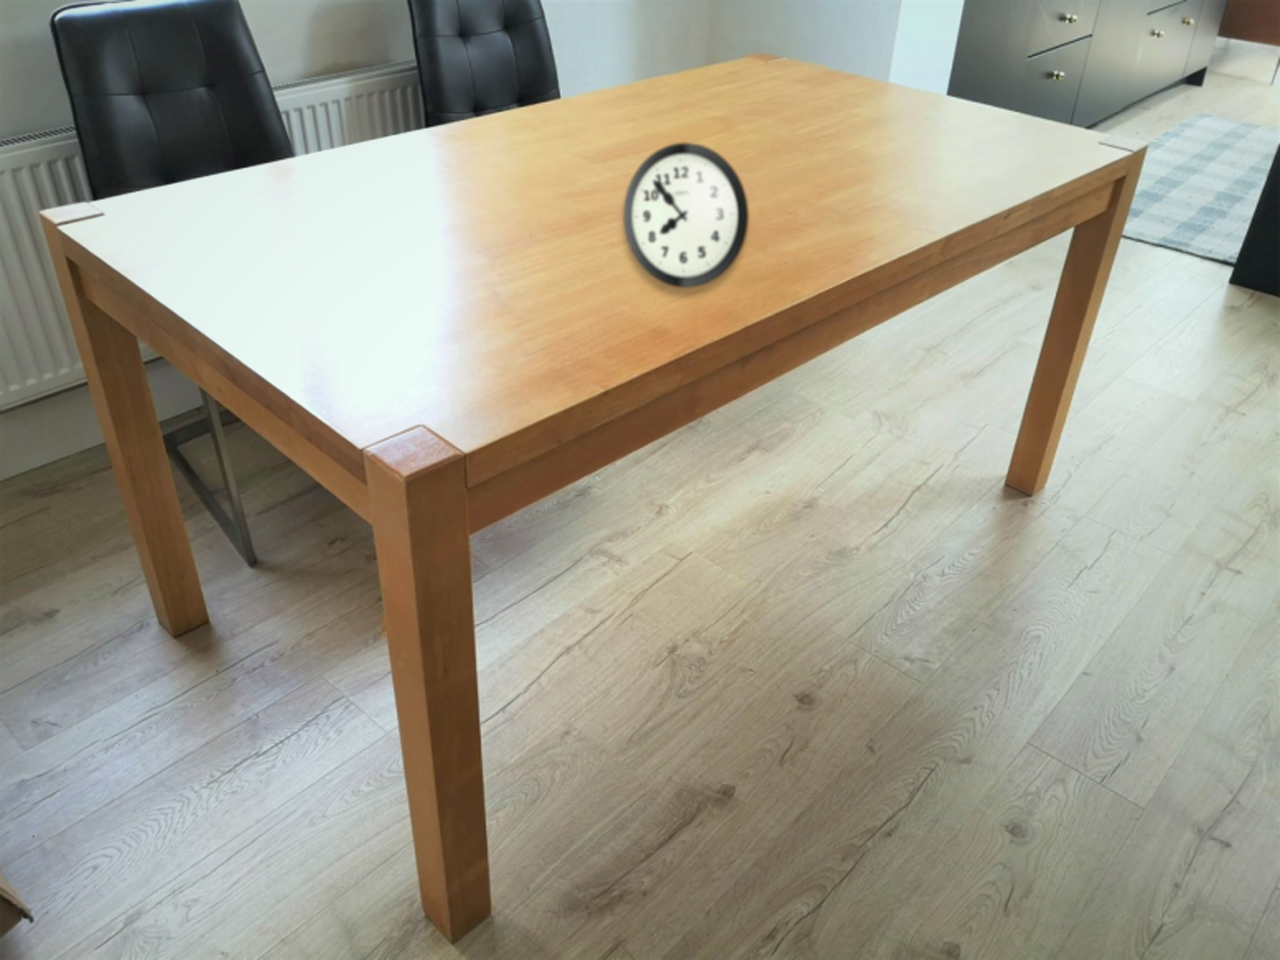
7:53
